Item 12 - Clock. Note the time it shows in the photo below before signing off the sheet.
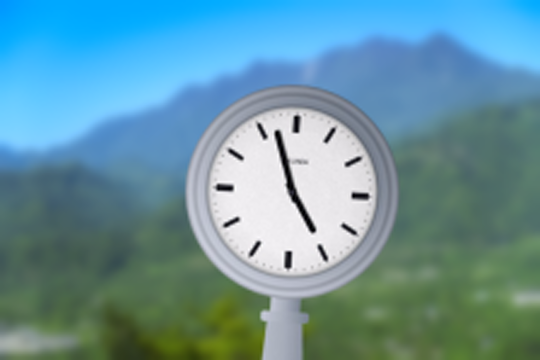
4:57
